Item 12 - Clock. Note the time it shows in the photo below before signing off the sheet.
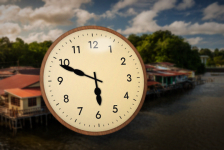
5:49
